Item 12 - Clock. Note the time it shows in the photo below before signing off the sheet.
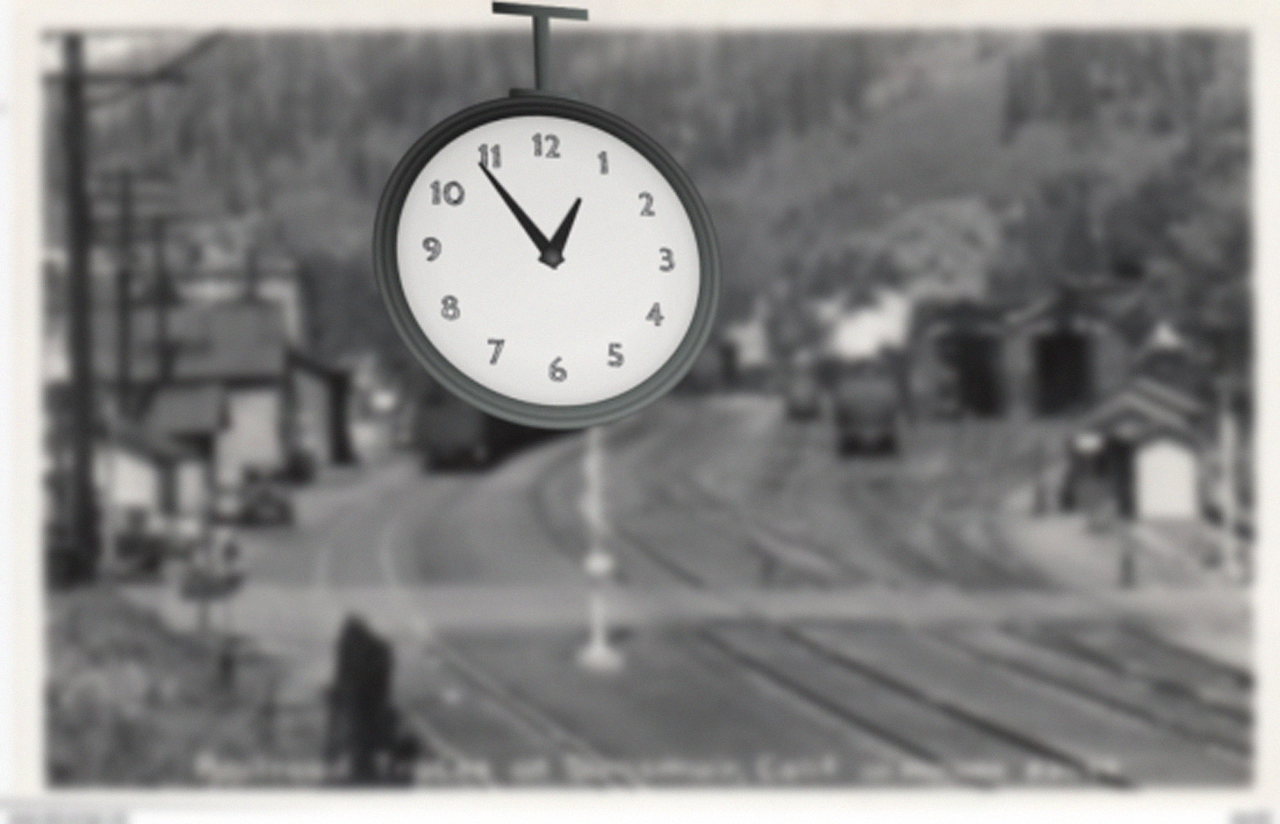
12:54
